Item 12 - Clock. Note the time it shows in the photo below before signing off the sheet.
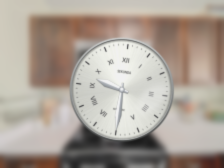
9:30
